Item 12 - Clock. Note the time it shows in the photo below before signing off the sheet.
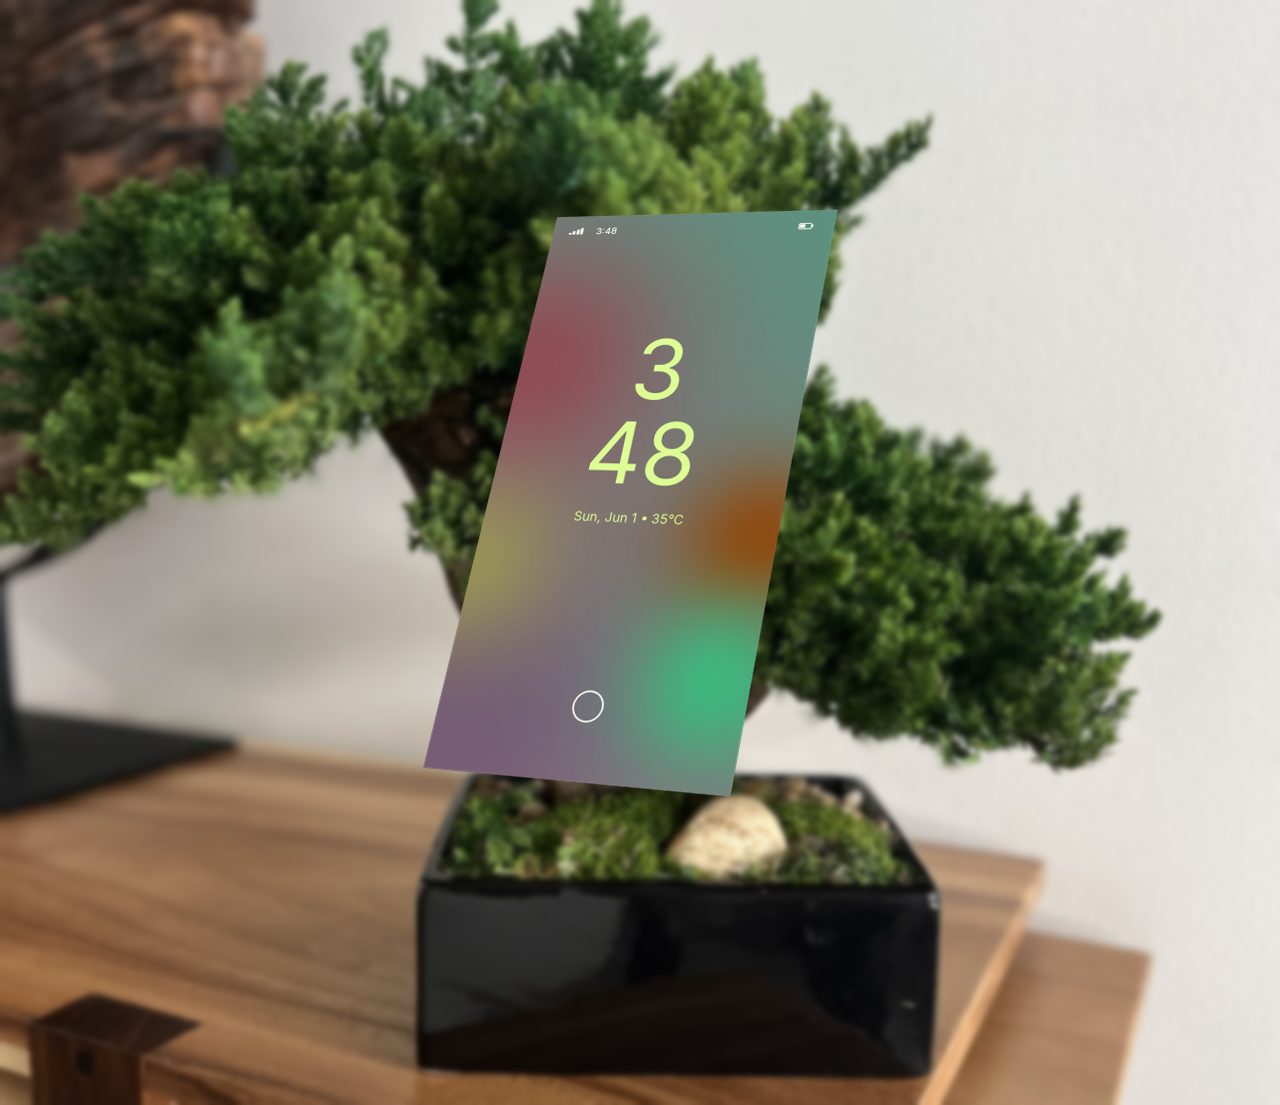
3:48
